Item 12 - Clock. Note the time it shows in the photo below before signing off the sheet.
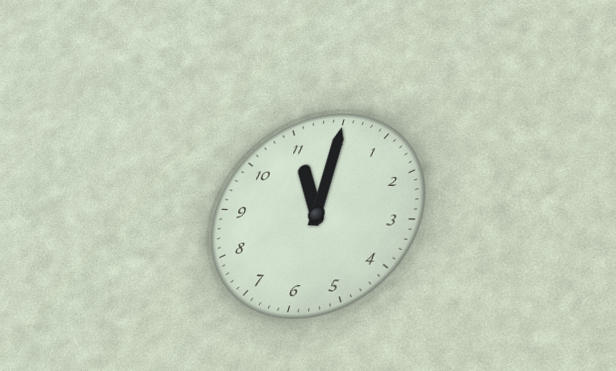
11:00
